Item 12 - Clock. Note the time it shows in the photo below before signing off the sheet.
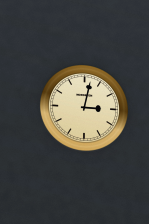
3:02
